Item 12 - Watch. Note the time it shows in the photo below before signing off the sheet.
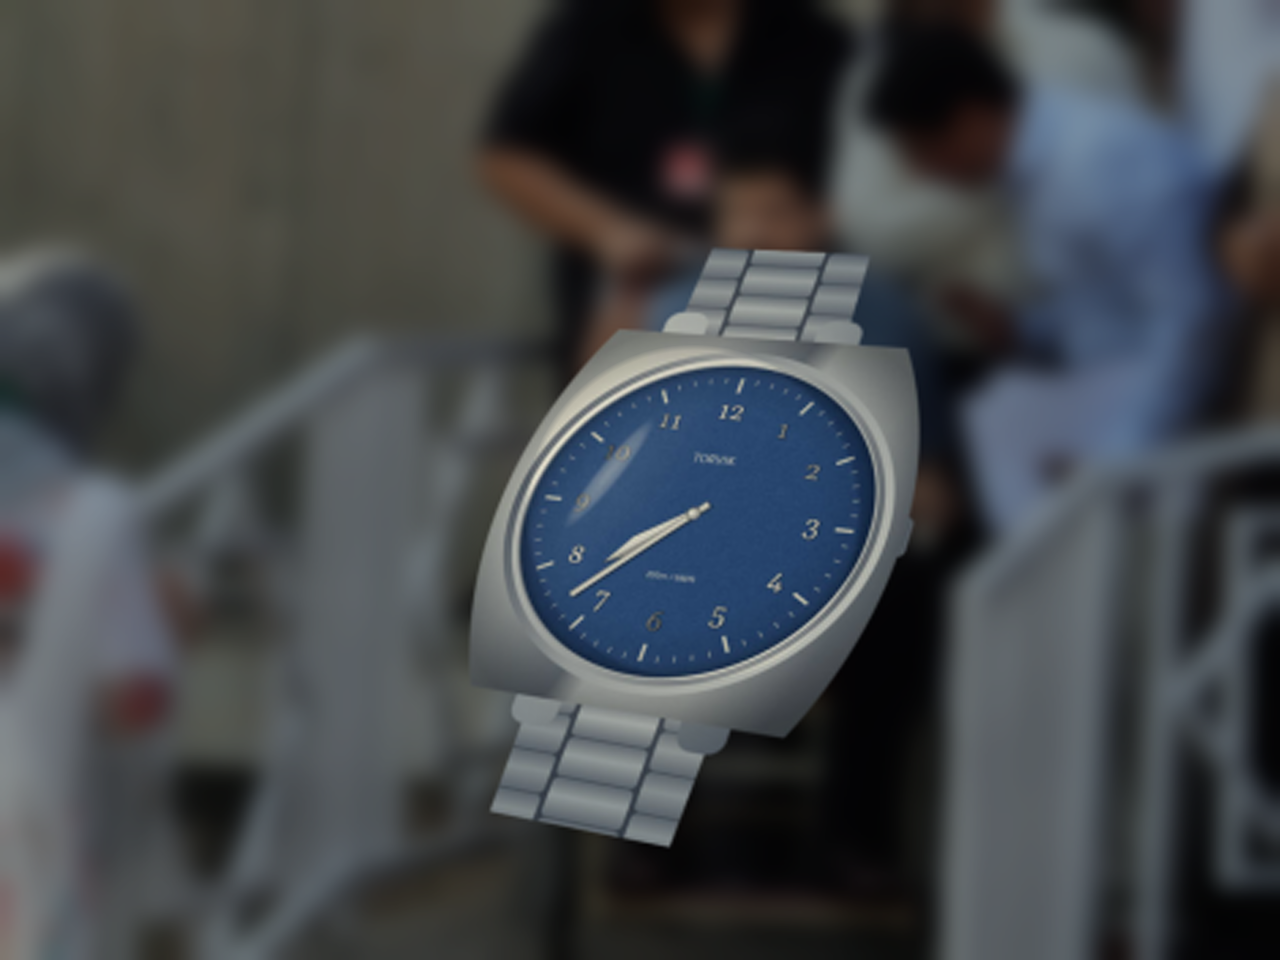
7:37
